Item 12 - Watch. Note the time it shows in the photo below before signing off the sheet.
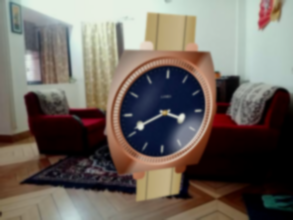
3:41
